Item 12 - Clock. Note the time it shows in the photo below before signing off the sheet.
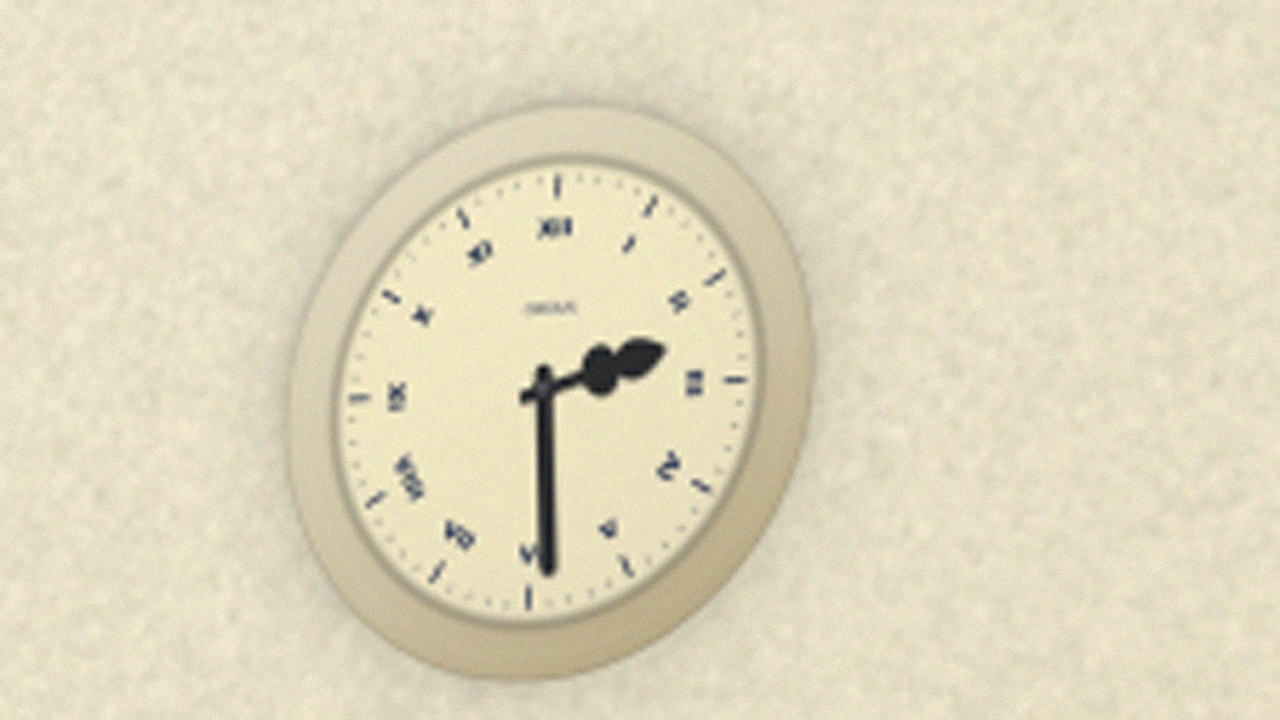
2:29
